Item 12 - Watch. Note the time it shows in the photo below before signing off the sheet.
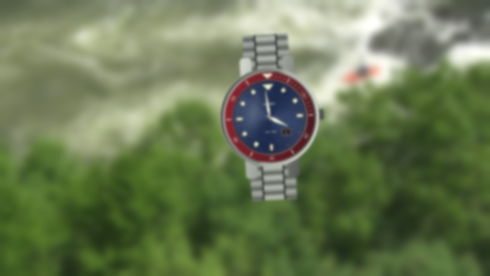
3:59
